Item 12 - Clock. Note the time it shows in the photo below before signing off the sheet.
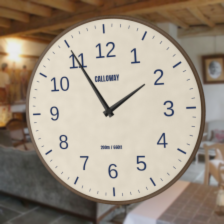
1:55
